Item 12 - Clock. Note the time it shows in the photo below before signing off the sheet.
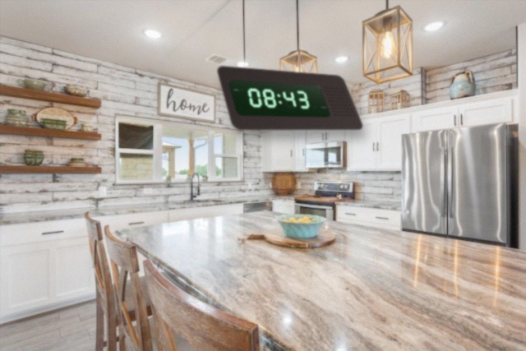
8:43
